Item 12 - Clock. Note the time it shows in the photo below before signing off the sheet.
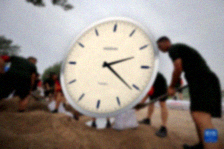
2:21
